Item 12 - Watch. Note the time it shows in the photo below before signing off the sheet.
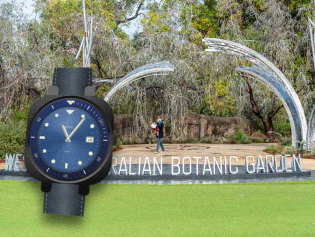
11:06
